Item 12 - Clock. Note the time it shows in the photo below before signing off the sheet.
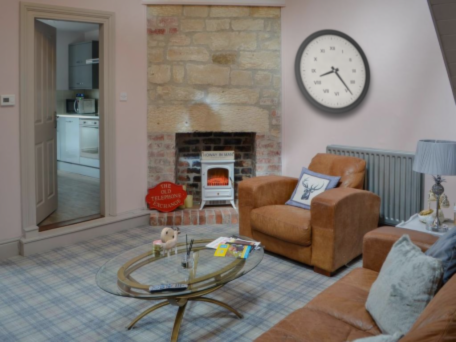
8:24
